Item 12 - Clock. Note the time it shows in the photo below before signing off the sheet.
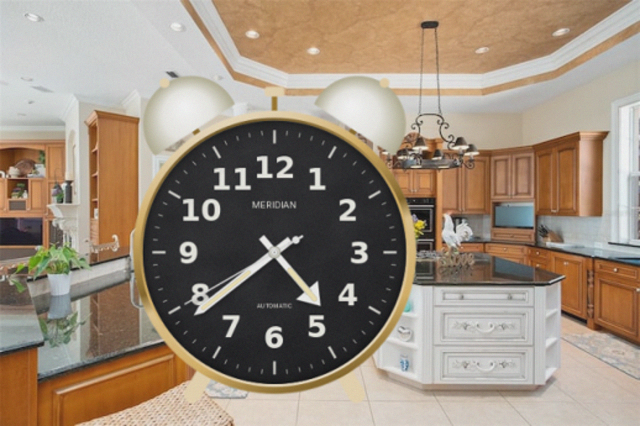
4:38:40
